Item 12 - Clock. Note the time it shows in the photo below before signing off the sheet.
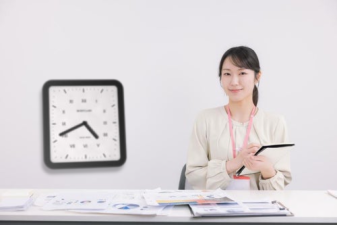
4:41
